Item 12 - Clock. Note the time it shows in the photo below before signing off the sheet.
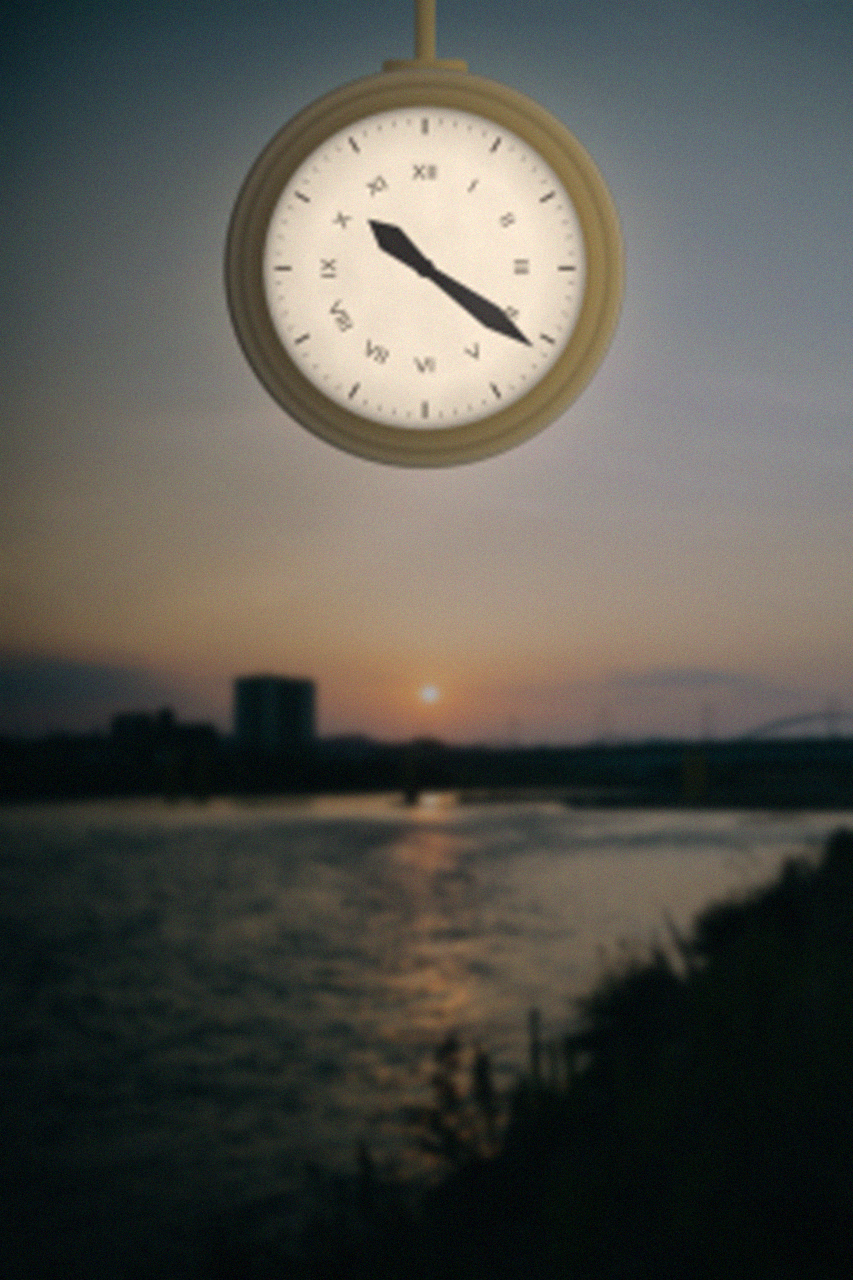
10:21
